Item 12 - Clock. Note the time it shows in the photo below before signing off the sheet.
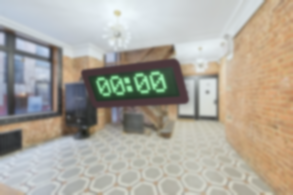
0:00
